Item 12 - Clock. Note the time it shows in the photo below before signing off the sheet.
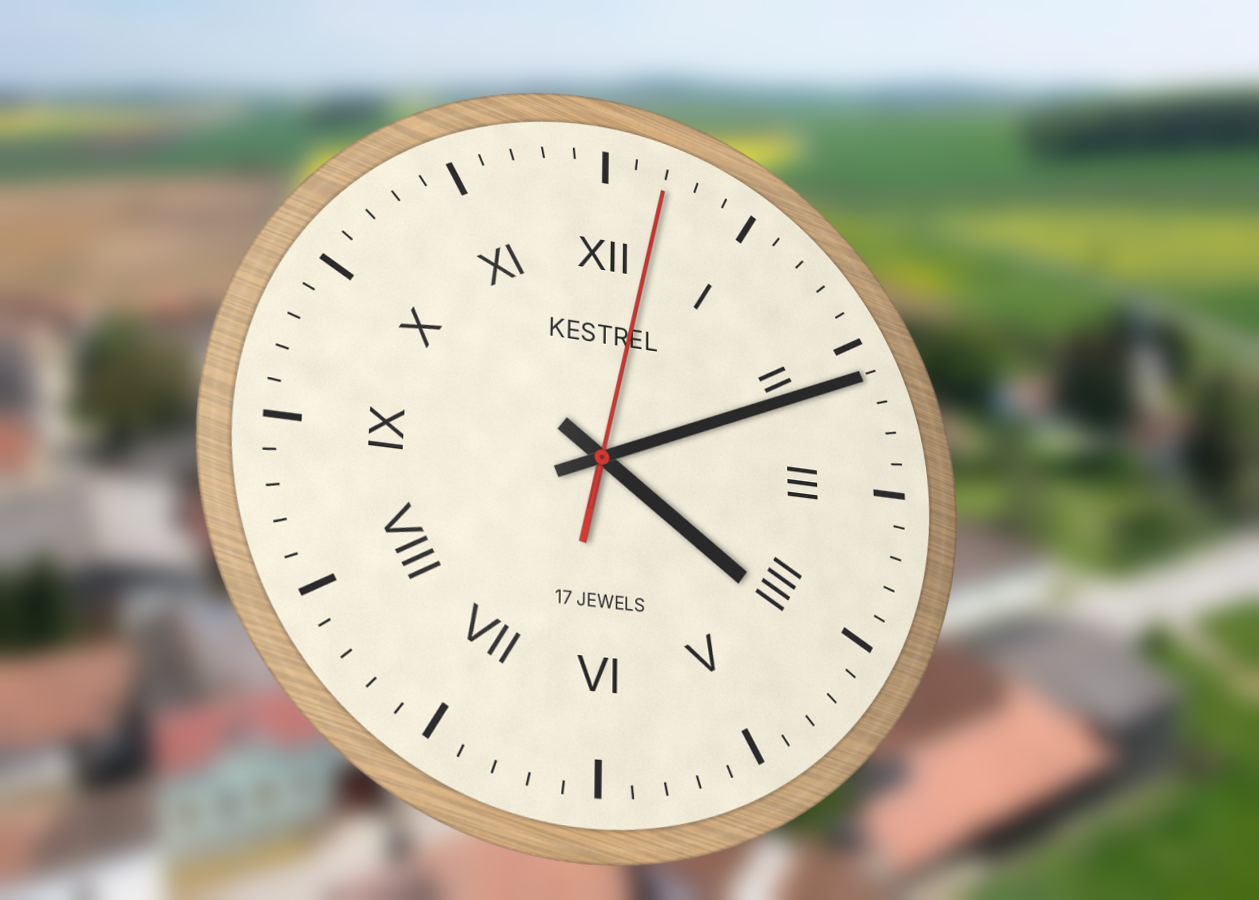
4:11:02
